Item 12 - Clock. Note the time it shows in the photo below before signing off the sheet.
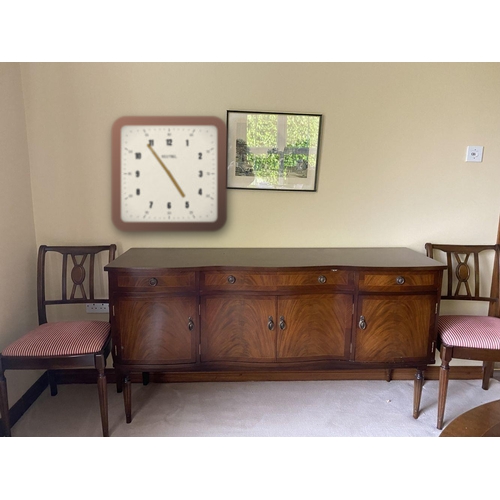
4:54
